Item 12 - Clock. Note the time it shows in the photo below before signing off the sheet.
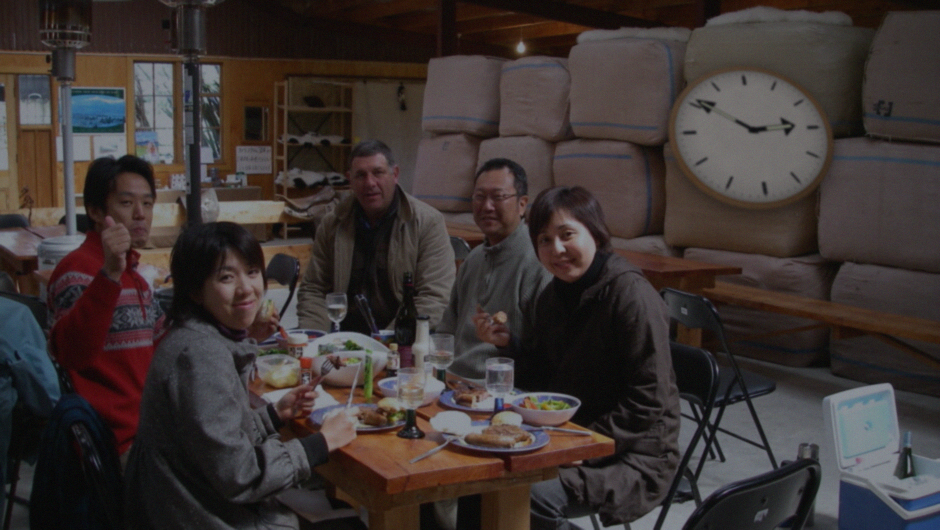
2:51
